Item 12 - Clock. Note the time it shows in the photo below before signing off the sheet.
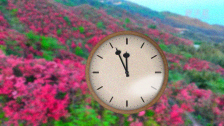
11:56
